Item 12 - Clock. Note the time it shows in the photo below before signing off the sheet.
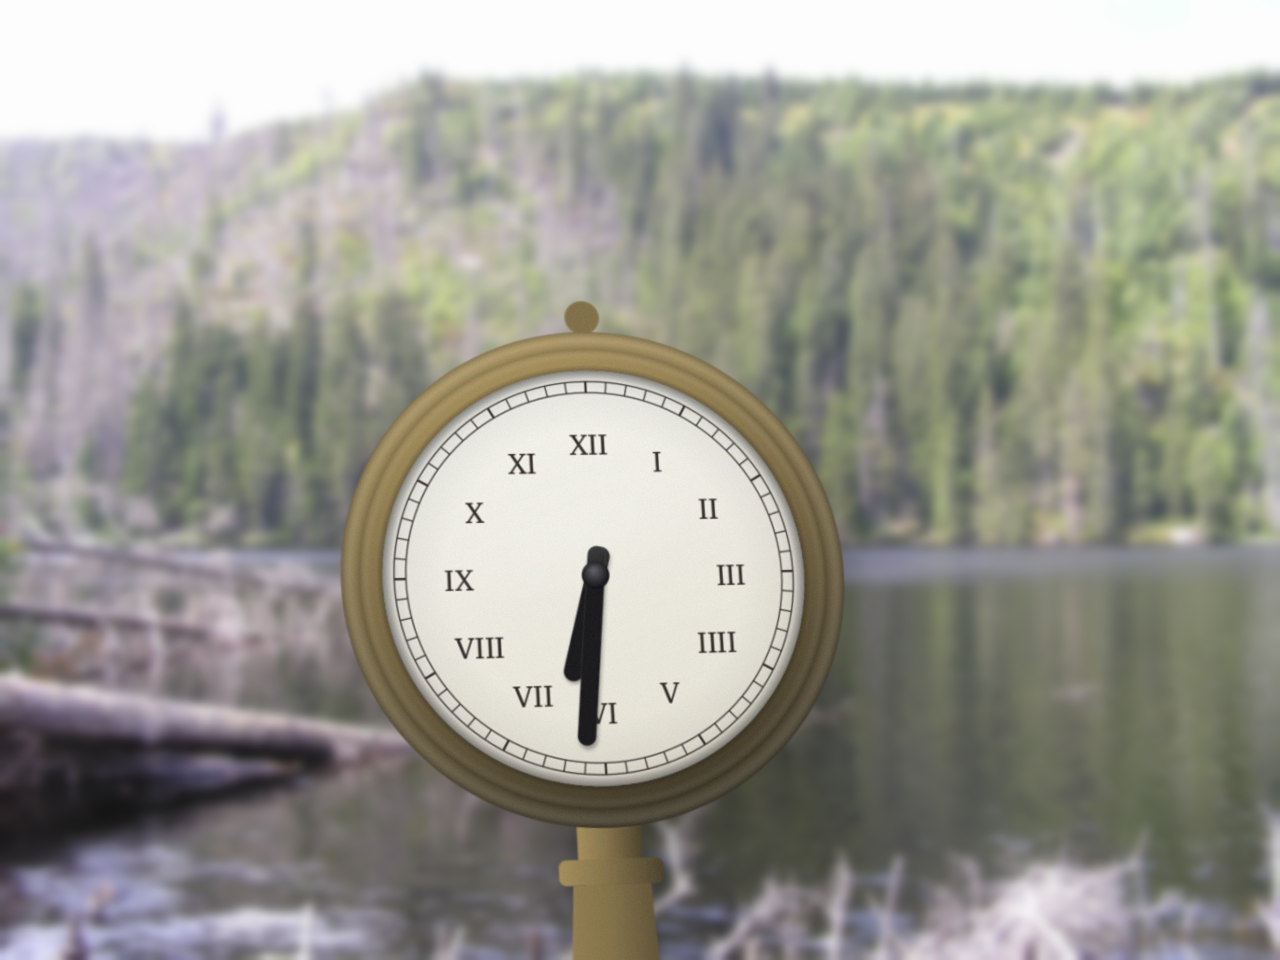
6:31
